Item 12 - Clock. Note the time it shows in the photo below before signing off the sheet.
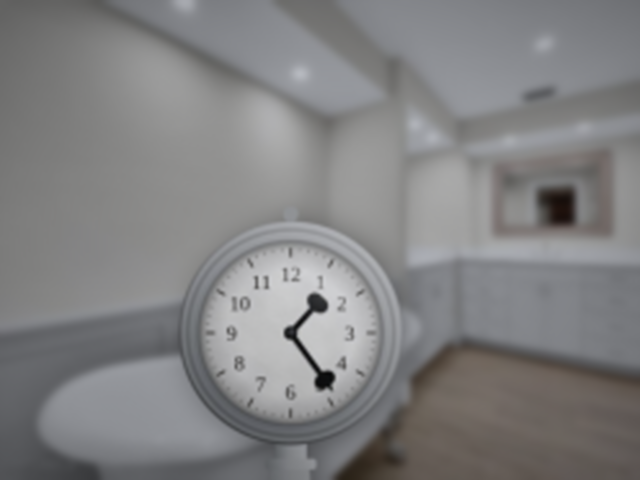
1:24
